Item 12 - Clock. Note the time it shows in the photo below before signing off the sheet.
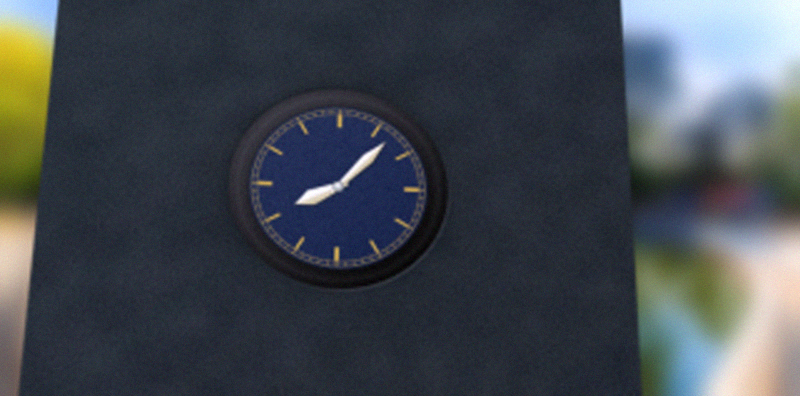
8:07
